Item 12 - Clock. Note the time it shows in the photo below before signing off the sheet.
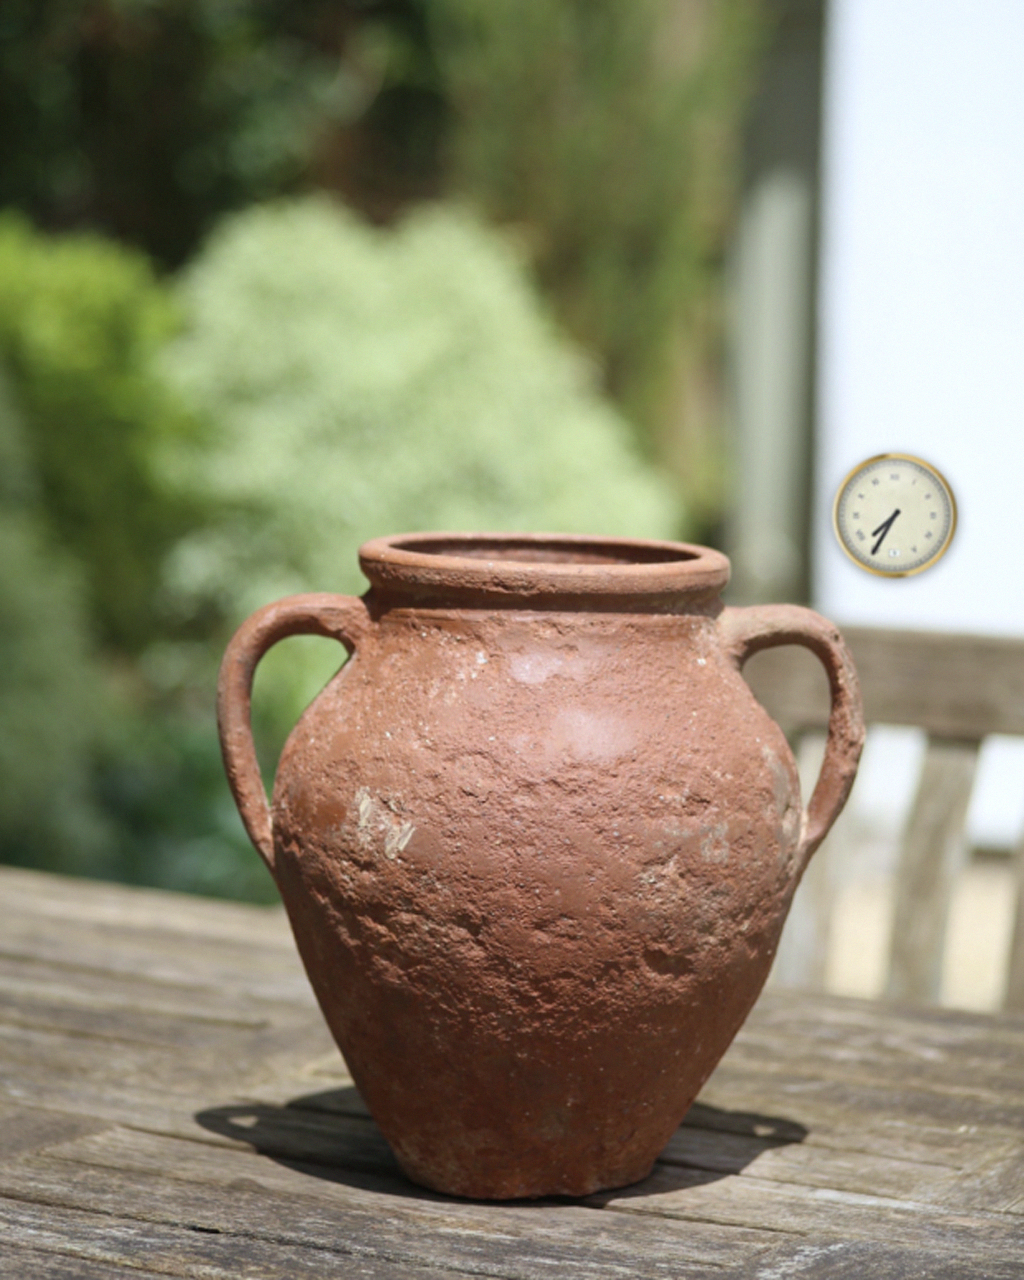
7:35
